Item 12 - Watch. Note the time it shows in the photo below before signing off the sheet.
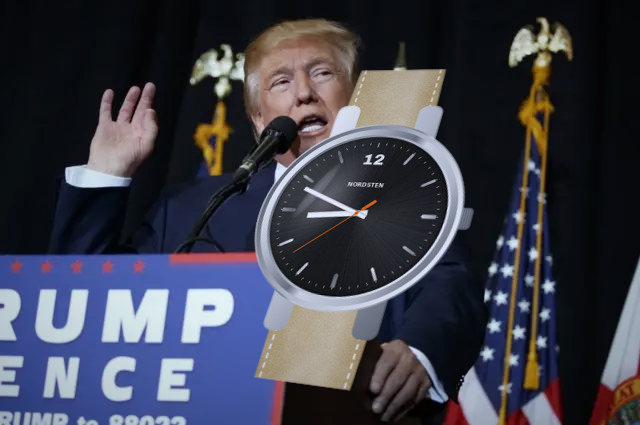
8:48:38
